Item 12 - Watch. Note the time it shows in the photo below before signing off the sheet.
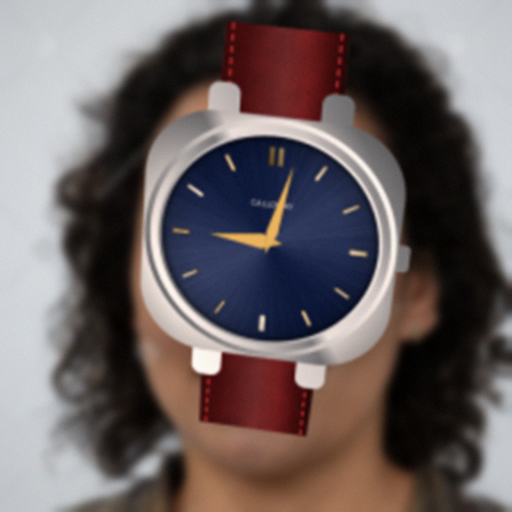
9:02
